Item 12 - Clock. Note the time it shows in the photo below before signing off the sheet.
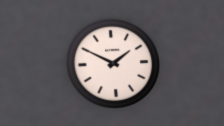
1:50
